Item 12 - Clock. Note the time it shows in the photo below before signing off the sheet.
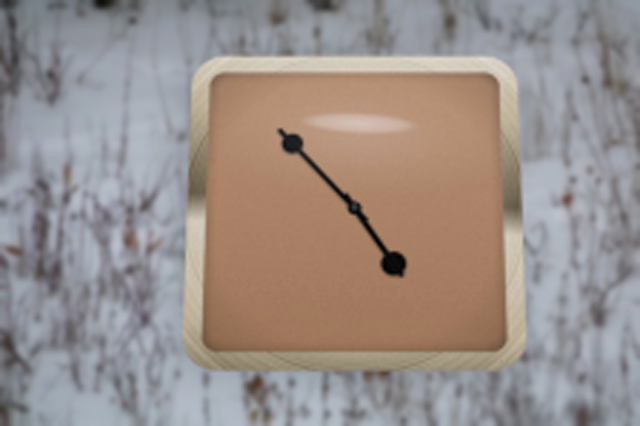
4:53
